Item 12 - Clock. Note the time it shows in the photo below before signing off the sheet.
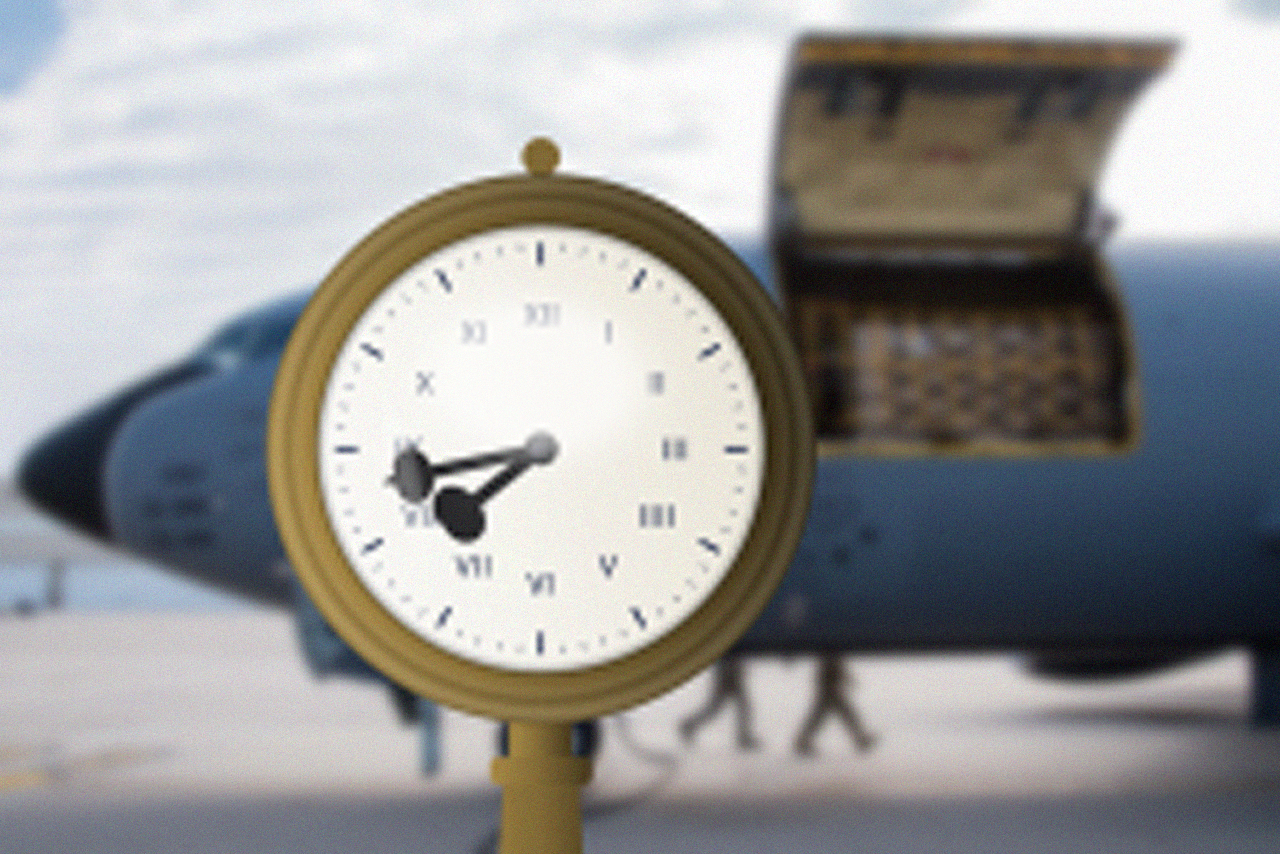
7:43
